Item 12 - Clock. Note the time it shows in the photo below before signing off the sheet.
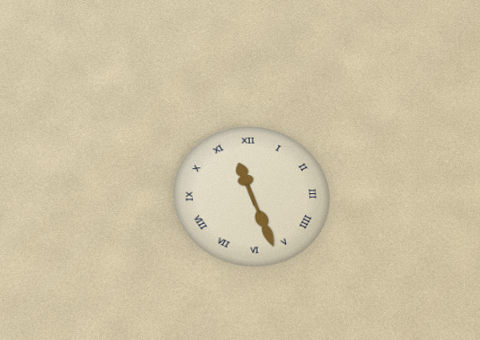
11:27
